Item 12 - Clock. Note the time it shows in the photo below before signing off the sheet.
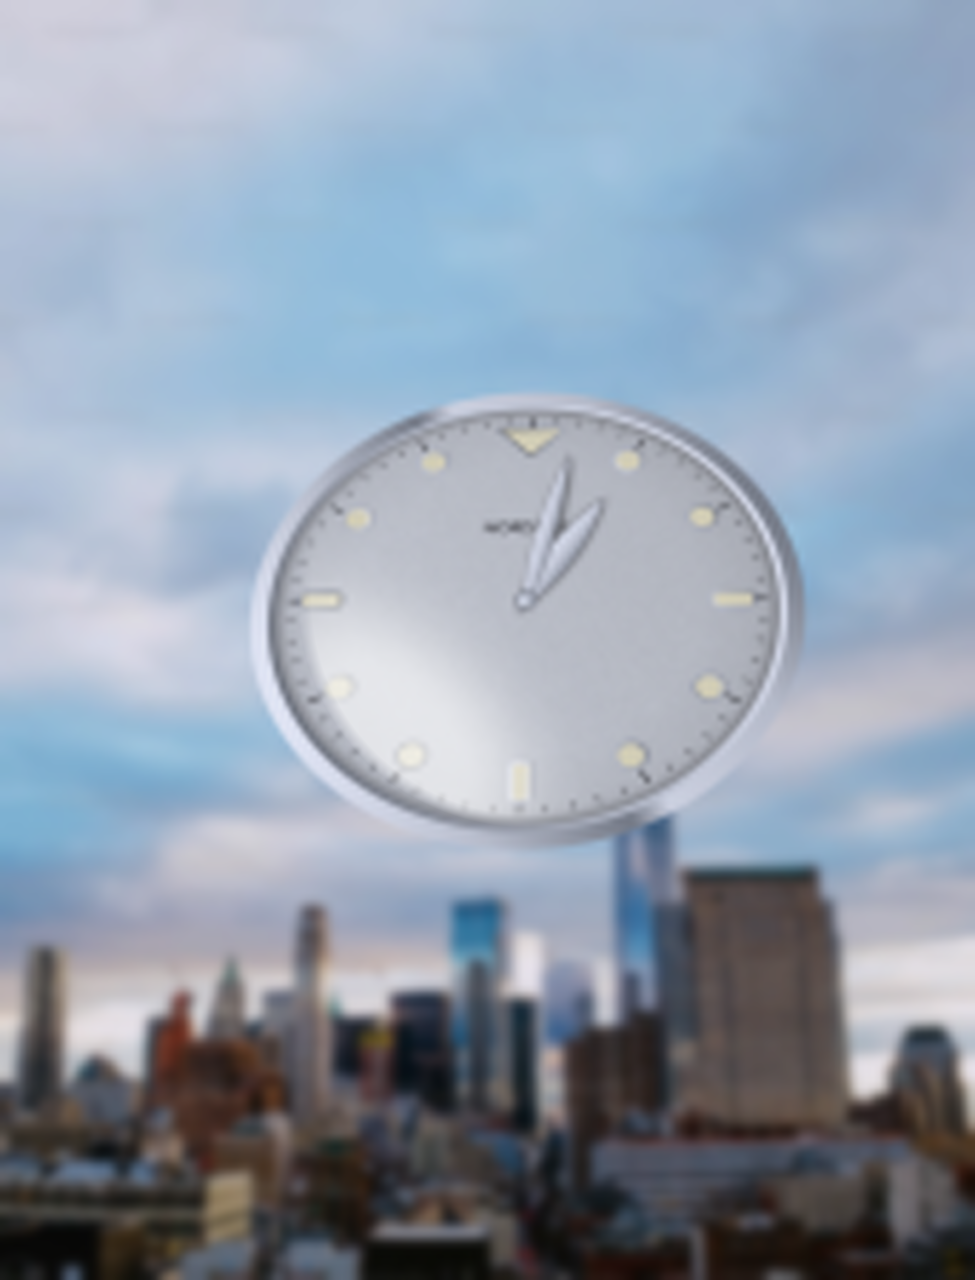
1:02
